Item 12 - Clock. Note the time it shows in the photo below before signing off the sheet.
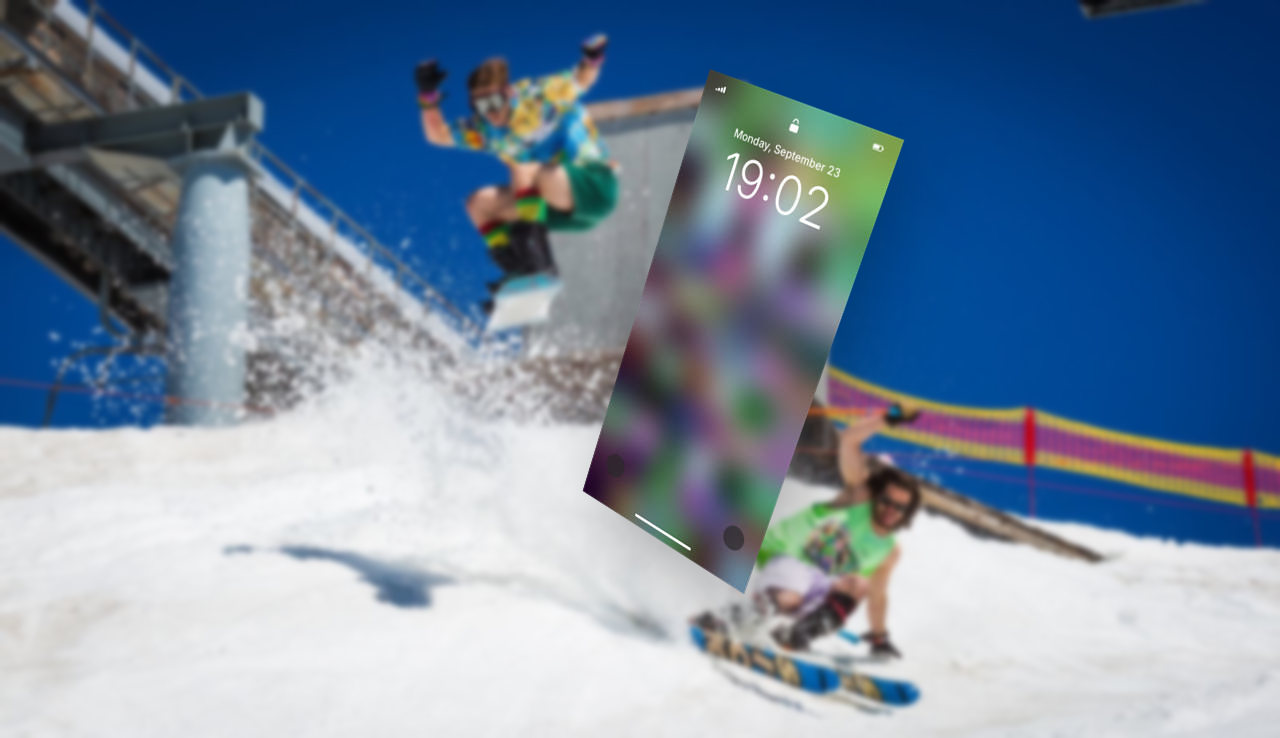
19:02
